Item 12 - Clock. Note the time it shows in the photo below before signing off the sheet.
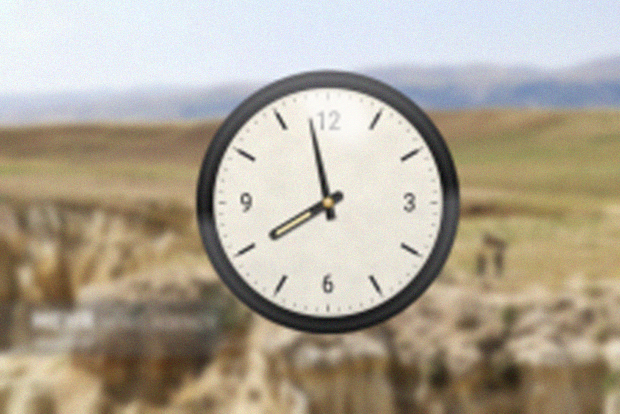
7:58
